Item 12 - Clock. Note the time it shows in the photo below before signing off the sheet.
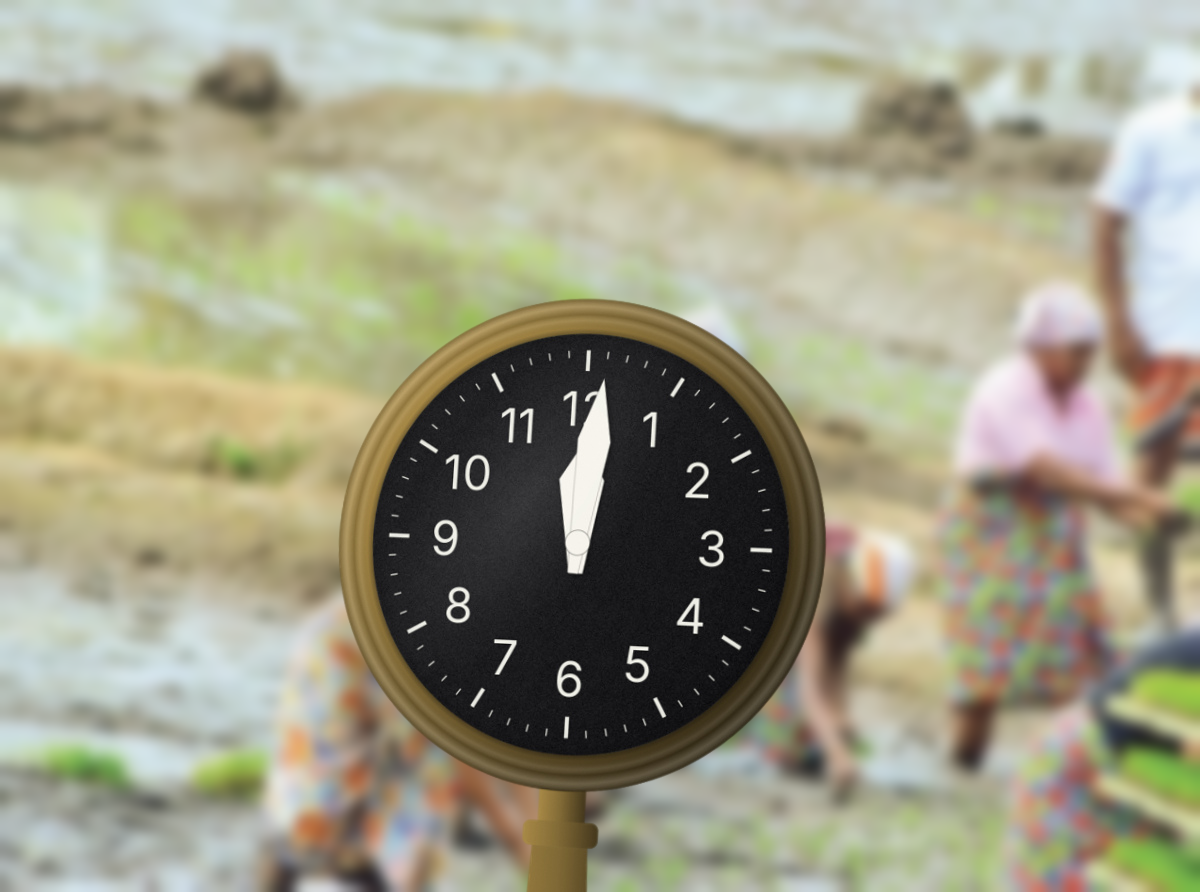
12:01
